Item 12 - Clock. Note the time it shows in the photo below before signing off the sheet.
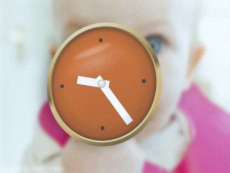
9:24
